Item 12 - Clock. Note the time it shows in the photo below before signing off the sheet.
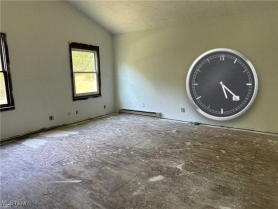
5:22
